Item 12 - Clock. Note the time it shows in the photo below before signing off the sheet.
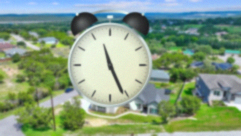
11:26
